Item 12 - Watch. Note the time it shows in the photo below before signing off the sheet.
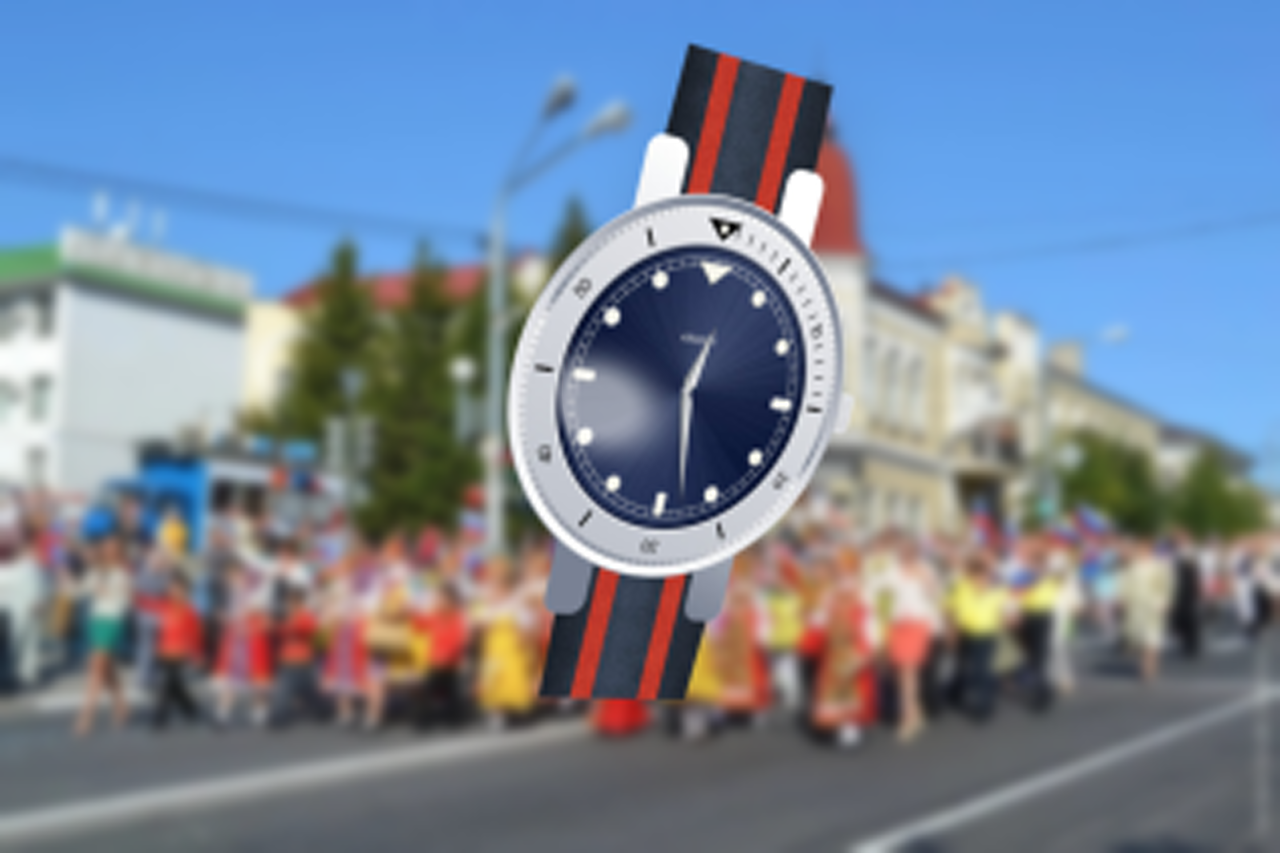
12:28
